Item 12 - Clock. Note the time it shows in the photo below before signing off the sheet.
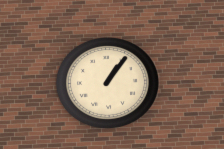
1:06
